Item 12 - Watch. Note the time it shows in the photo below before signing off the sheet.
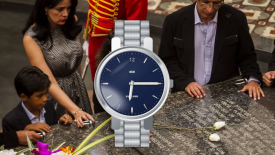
6:15
